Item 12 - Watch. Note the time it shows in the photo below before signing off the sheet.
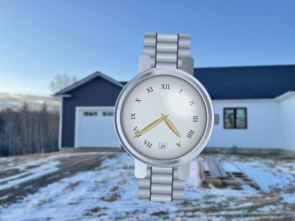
4:39
